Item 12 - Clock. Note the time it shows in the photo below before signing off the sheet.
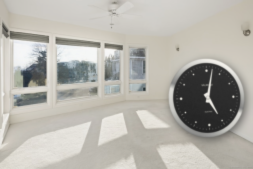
5:02
